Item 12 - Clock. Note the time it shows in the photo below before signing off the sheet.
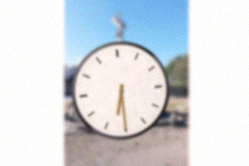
6:30
